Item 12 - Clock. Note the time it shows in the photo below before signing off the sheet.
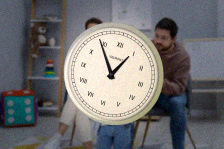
12:54
